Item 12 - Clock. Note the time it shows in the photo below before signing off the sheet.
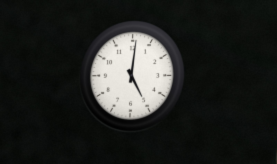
5:01
